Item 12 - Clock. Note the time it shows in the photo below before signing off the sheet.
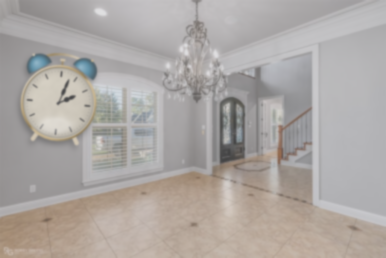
2:03
